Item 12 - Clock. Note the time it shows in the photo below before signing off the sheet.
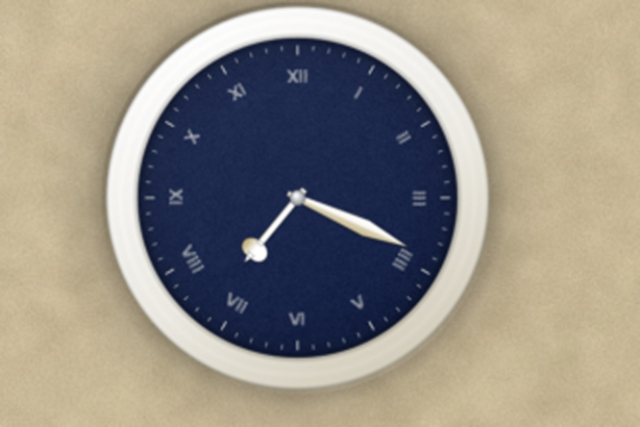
7:19
